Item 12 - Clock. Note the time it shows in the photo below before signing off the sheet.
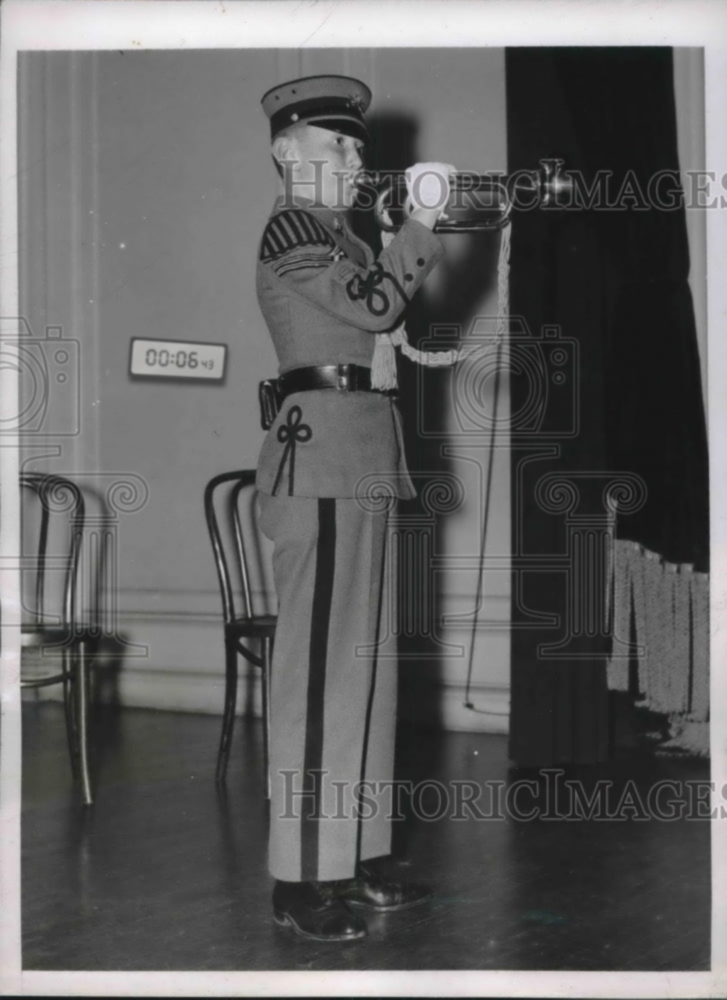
0:06
